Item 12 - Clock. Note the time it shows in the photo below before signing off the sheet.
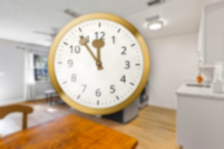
11:54
